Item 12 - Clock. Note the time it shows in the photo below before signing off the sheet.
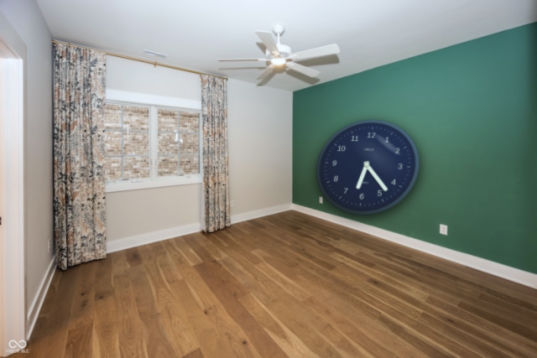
6:23
